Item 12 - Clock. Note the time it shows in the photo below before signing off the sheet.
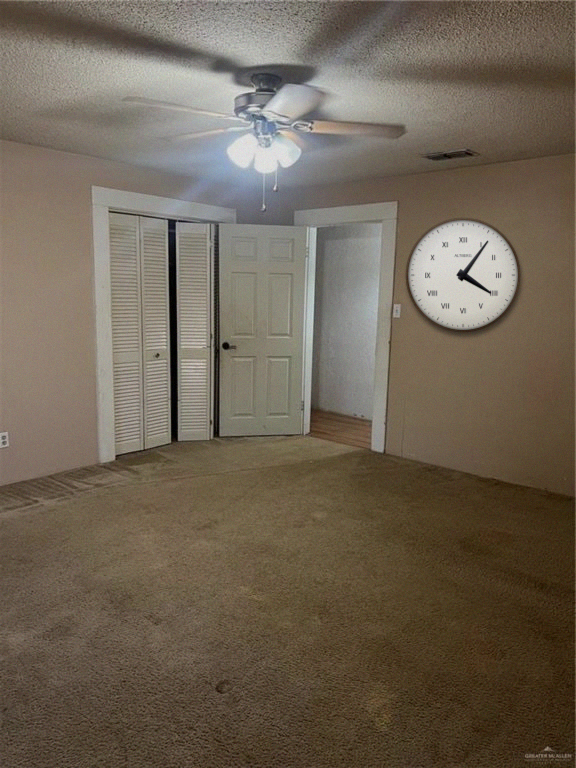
4:06
